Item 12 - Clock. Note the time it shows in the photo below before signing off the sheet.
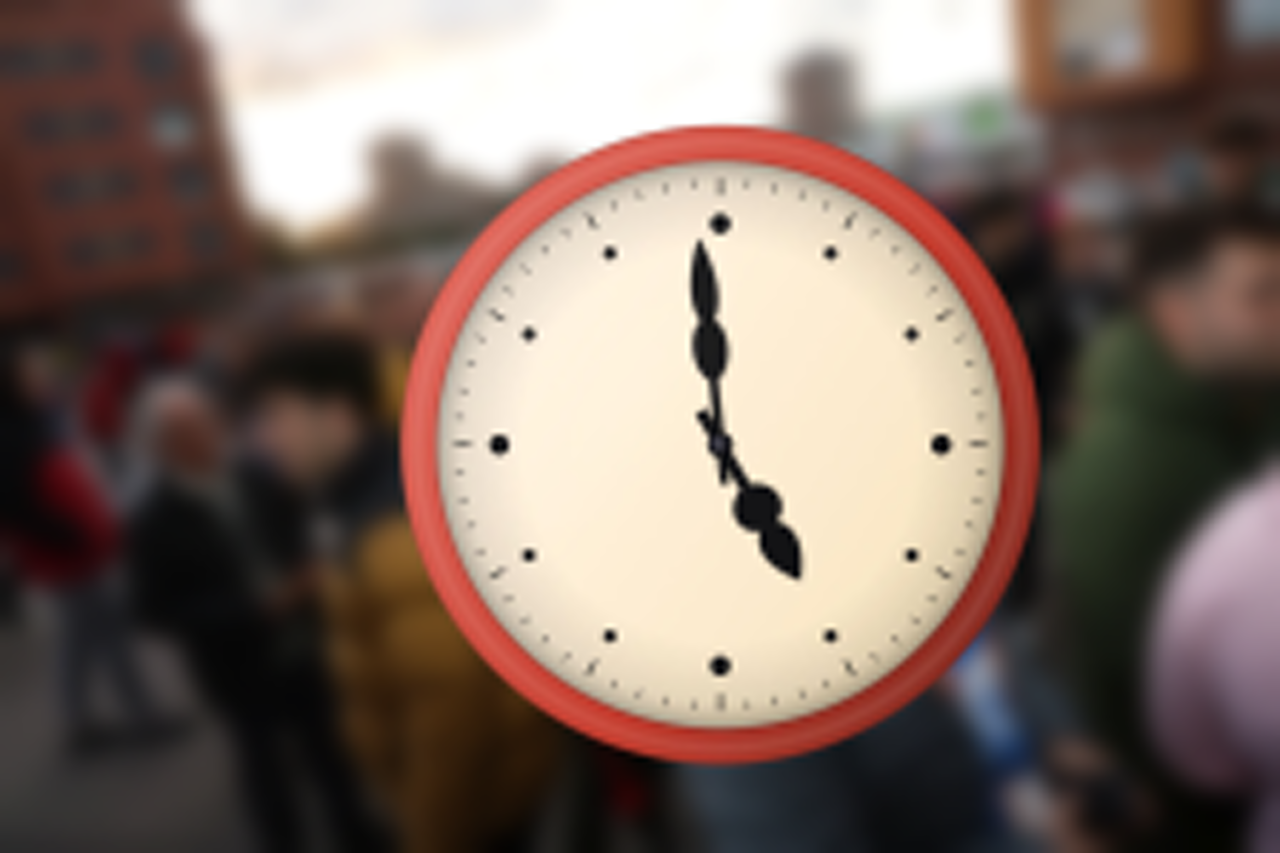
4:59
